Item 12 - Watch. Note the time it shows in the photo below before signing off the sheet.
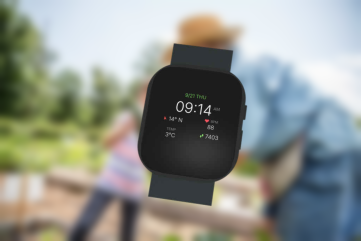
9:14
